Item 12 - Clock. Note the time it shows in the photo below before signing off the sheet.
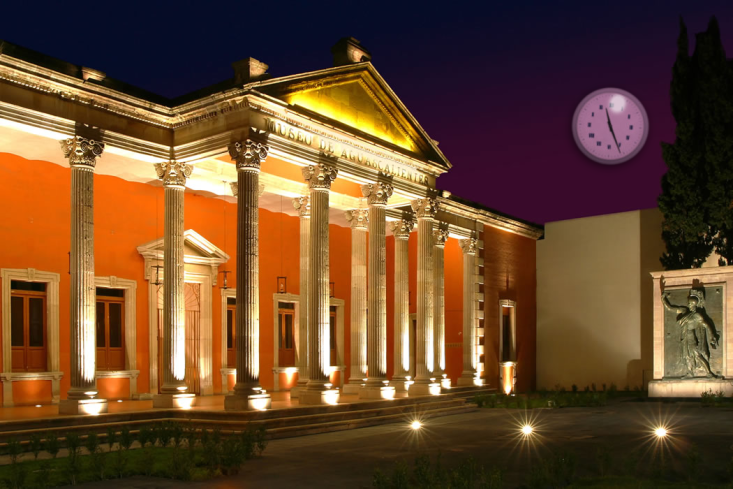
11:26
